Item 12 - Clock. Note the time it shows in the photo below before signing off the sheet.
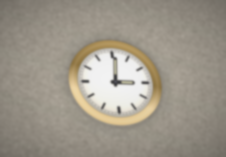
3:01
